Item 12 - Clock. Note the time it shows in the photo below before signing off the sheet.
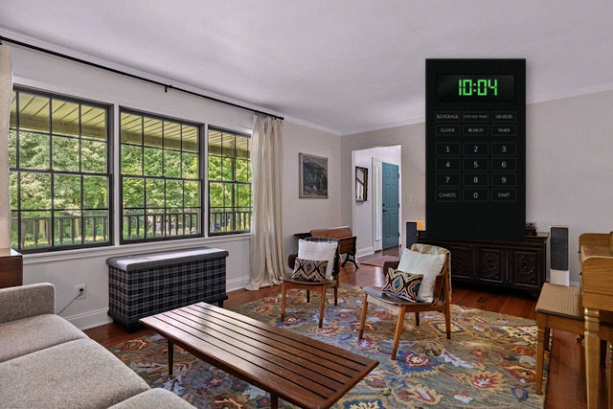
10:04
